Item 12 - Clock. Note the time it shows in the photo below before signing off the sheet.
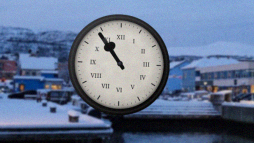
10:54
